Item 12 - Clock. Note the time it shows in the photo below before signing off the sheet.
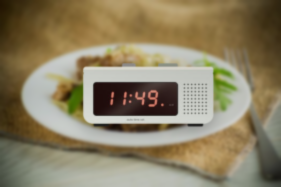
11:49
